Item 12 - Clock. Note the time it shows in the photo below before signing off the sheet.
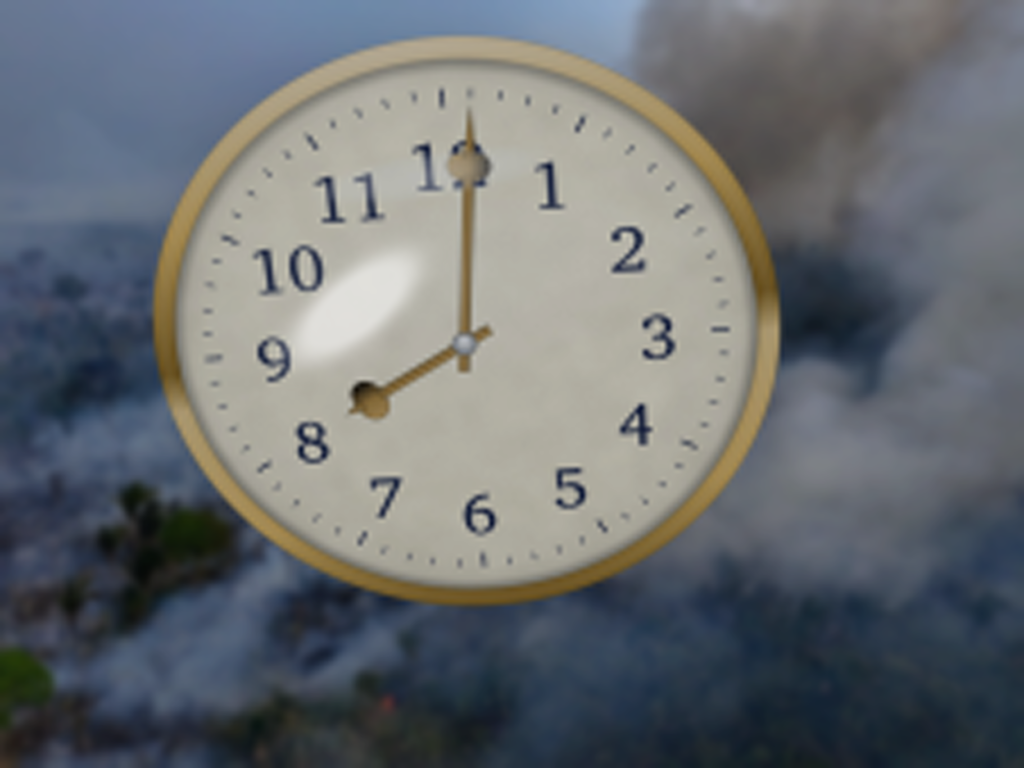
8:01
